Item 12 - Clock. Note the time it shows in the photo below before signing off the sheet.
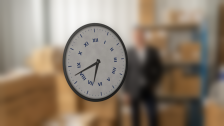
6:42
